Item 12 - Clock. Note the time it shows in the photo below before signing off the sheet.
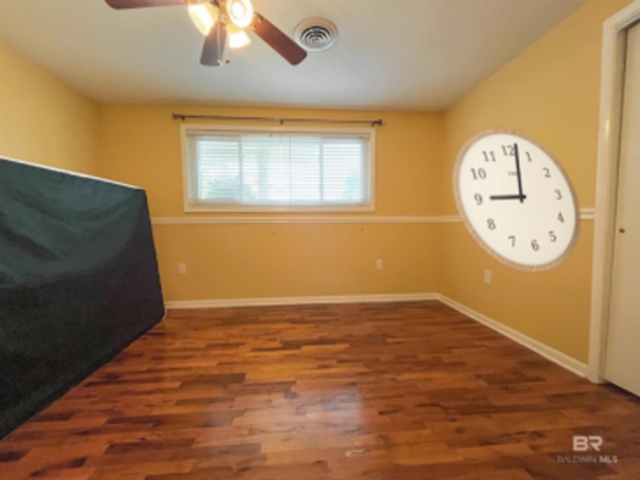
9:02
